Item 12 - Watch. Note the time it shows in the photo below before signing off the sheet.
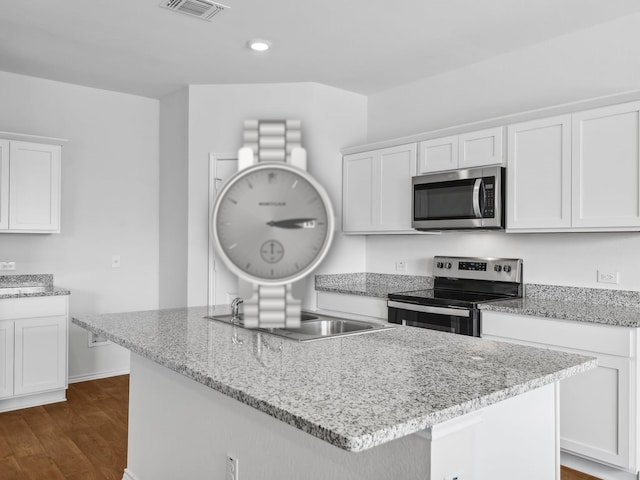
3:14
